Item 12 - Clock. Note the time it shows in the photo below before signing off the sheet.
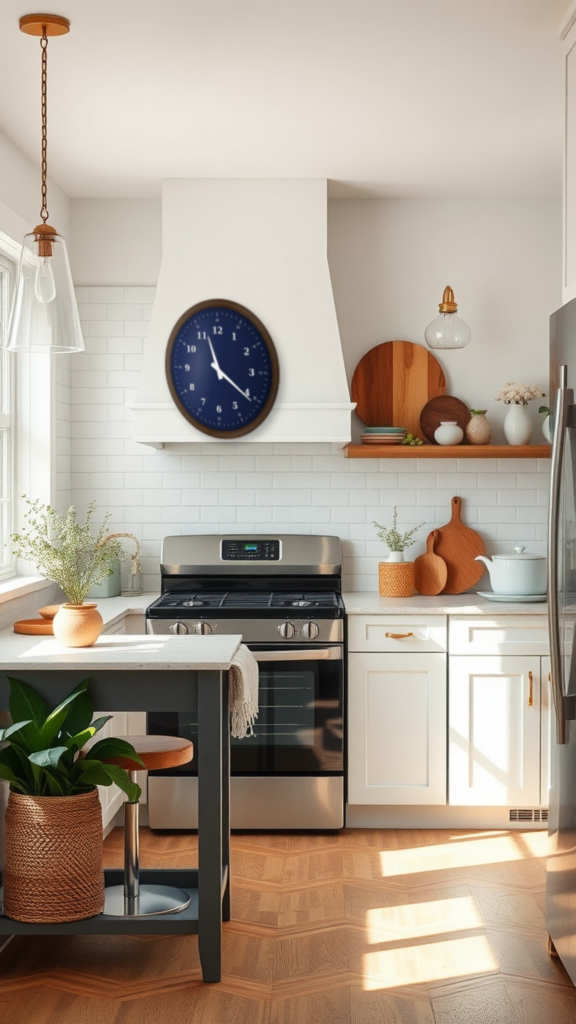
11:21
